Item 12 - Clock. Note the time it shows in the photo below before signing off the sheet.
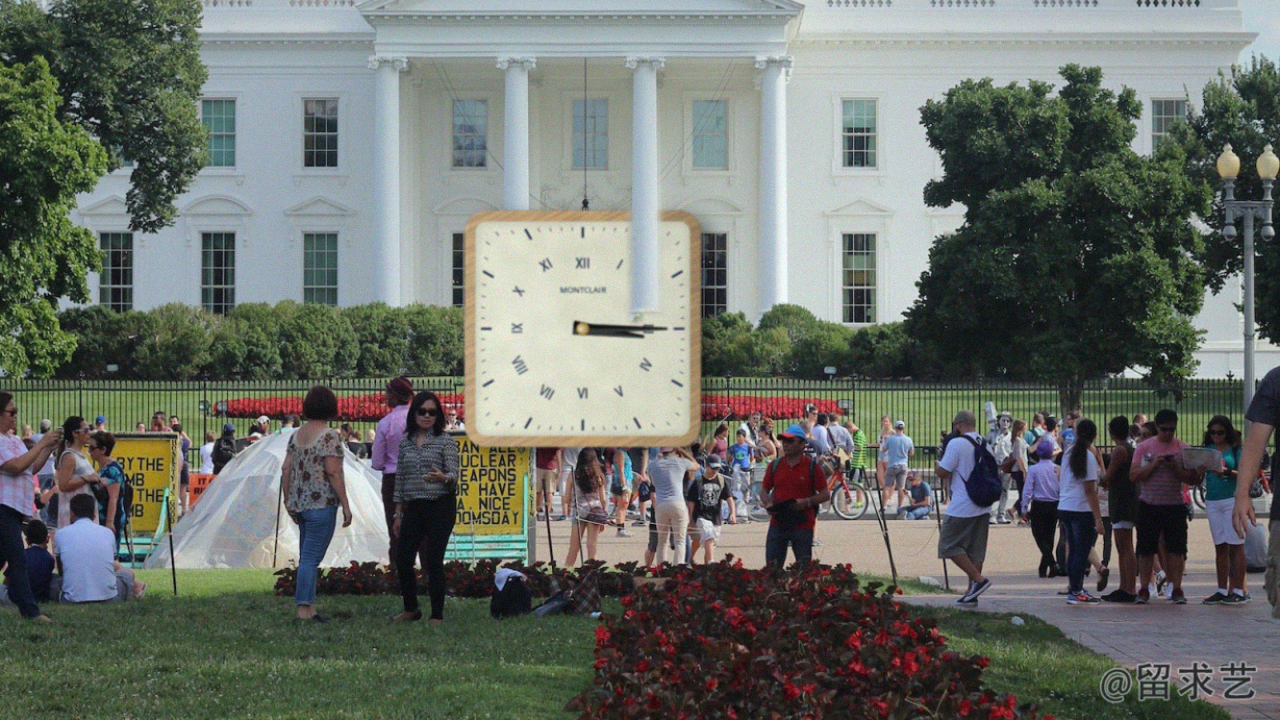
3:15
